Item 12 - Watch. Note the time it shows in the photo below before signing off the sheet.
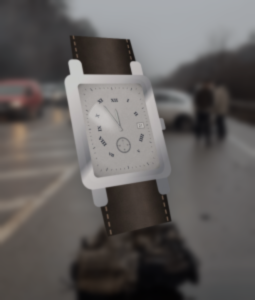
11:55
